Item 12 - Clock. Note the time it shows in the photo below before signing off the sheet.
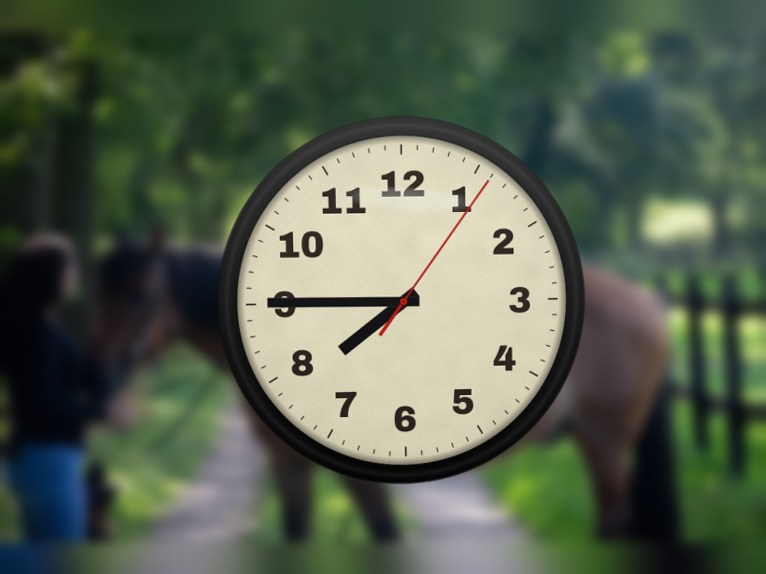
7:45:06
